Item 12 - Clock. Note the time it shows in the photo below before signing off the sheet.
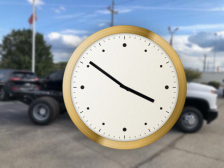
3:51
